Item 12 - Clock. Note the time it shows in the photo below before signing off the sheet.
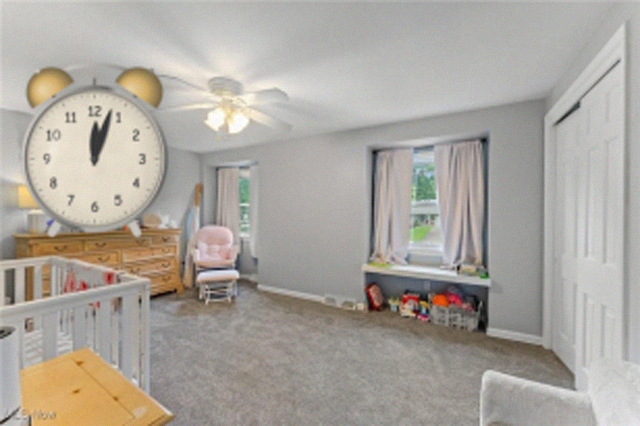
12:03
